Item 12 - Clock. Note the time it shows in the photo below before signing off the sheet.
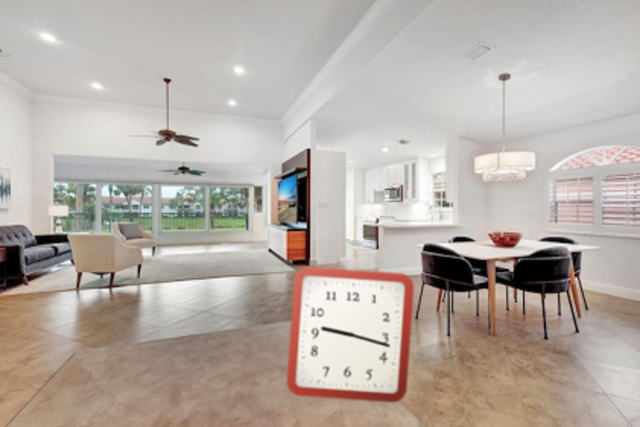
9:17
